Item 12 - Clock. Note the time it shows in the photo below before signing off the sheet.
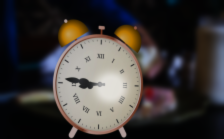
8:46
